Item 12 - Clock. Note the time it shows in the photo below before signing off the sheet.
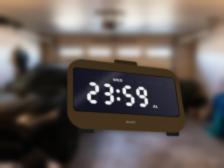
23:59
